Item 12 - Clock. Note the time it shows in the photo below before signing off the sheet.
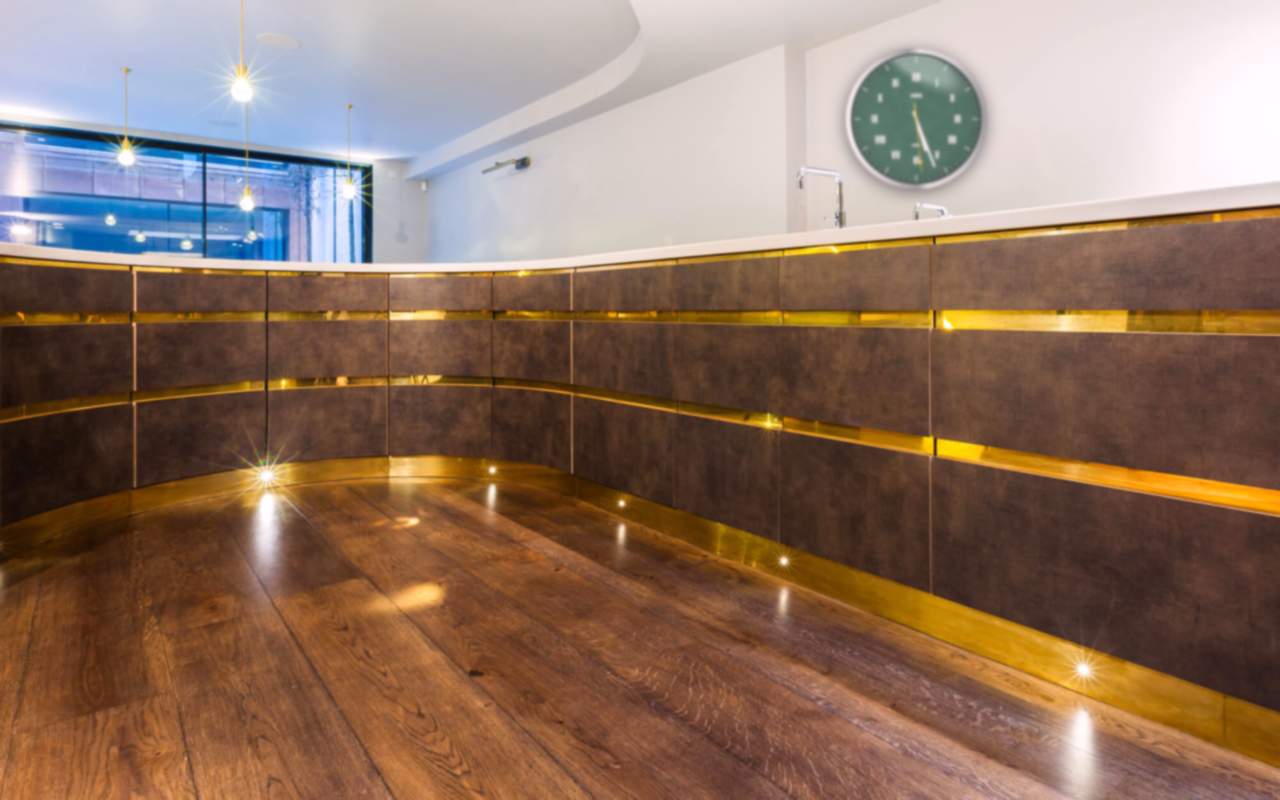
5:26:29
